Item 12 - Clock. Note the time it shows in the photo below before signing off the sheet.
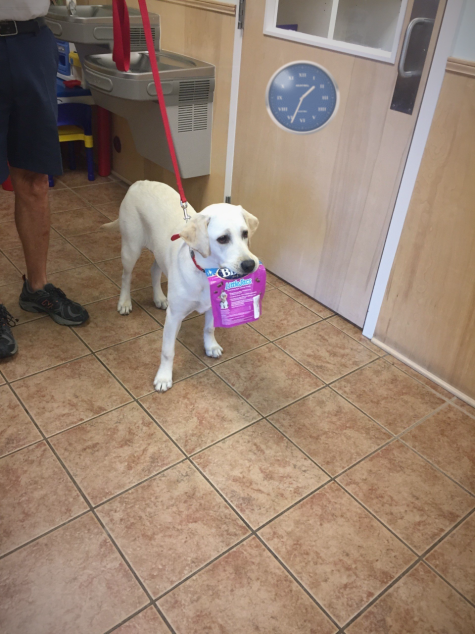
1:34
